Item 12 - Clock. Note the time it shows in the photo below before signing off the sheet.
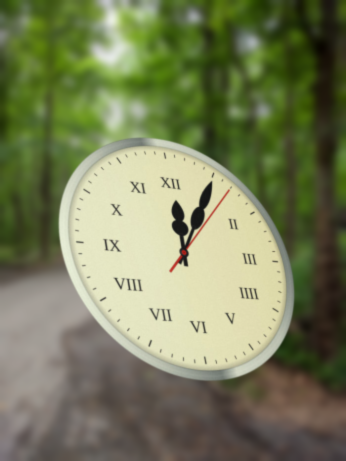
12:05:07
